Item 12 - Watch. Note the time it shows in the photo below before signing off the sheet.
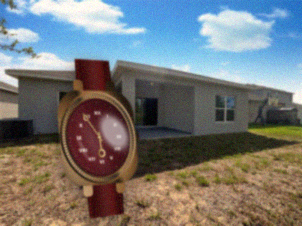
5:54
